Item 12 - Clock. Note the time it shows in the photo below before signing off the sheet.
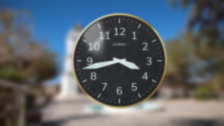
3:43
